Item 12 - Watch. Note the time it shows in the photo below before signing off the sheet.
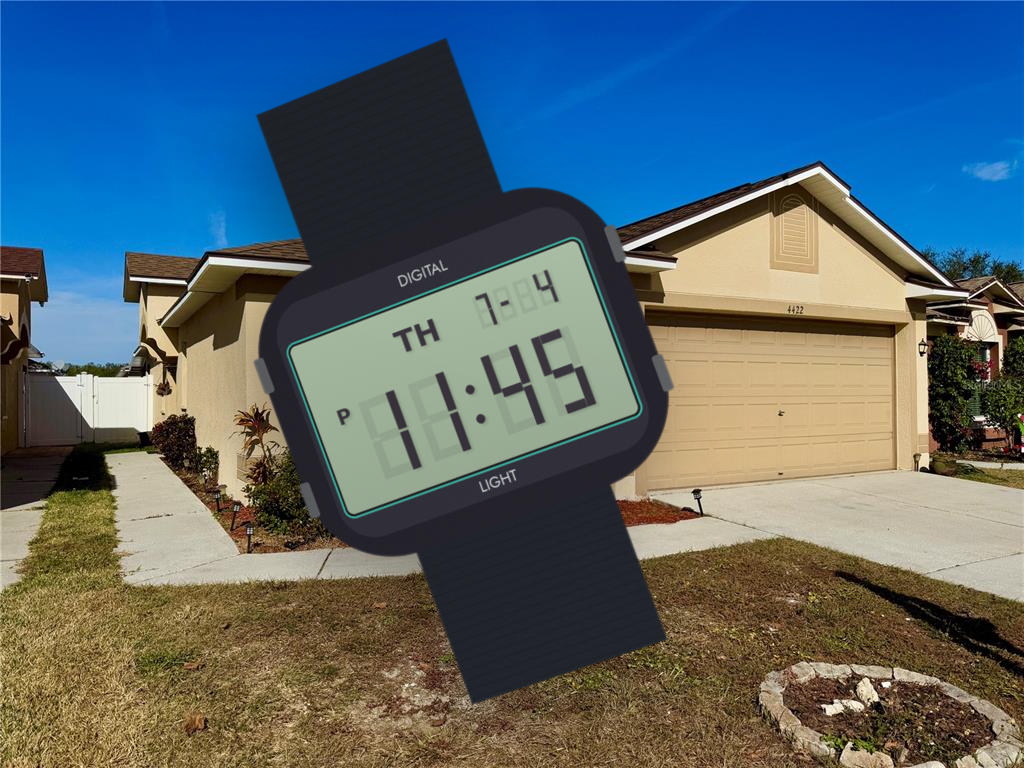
11:45
